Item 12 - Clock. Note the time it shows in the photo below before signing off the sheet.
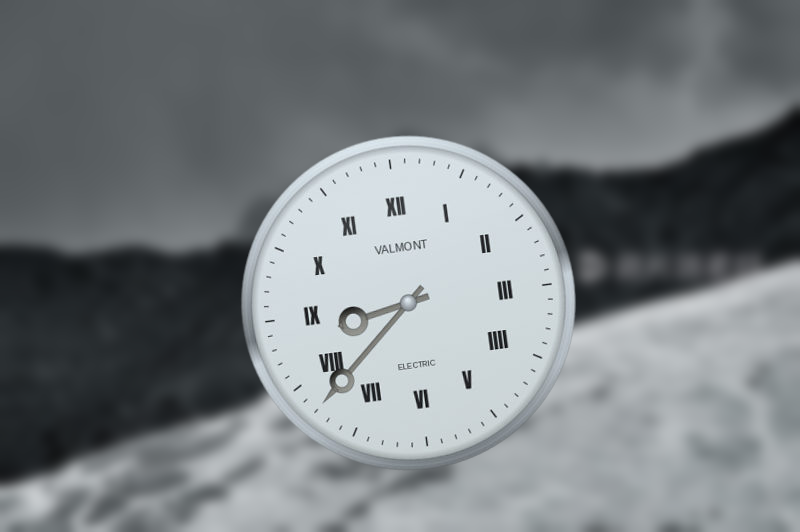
8:38
